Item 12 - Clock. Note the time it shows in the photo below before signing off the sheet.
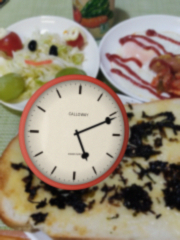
5:11
